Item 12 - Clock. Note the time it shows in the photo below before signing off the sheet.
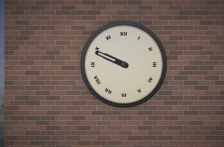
9:49
